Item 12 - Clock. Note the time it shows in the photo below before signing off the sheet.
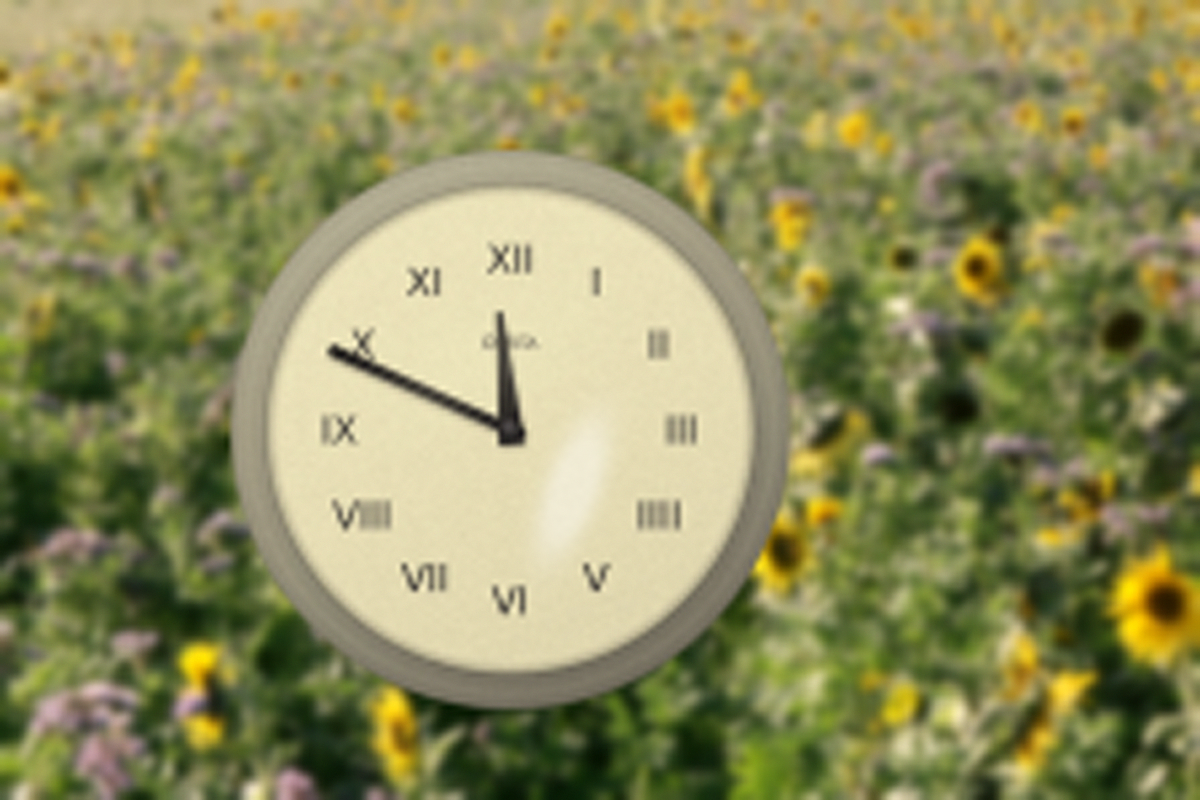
11:49
